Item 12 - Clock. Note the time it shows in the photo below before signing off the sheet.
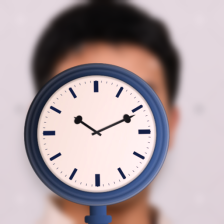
10:11
